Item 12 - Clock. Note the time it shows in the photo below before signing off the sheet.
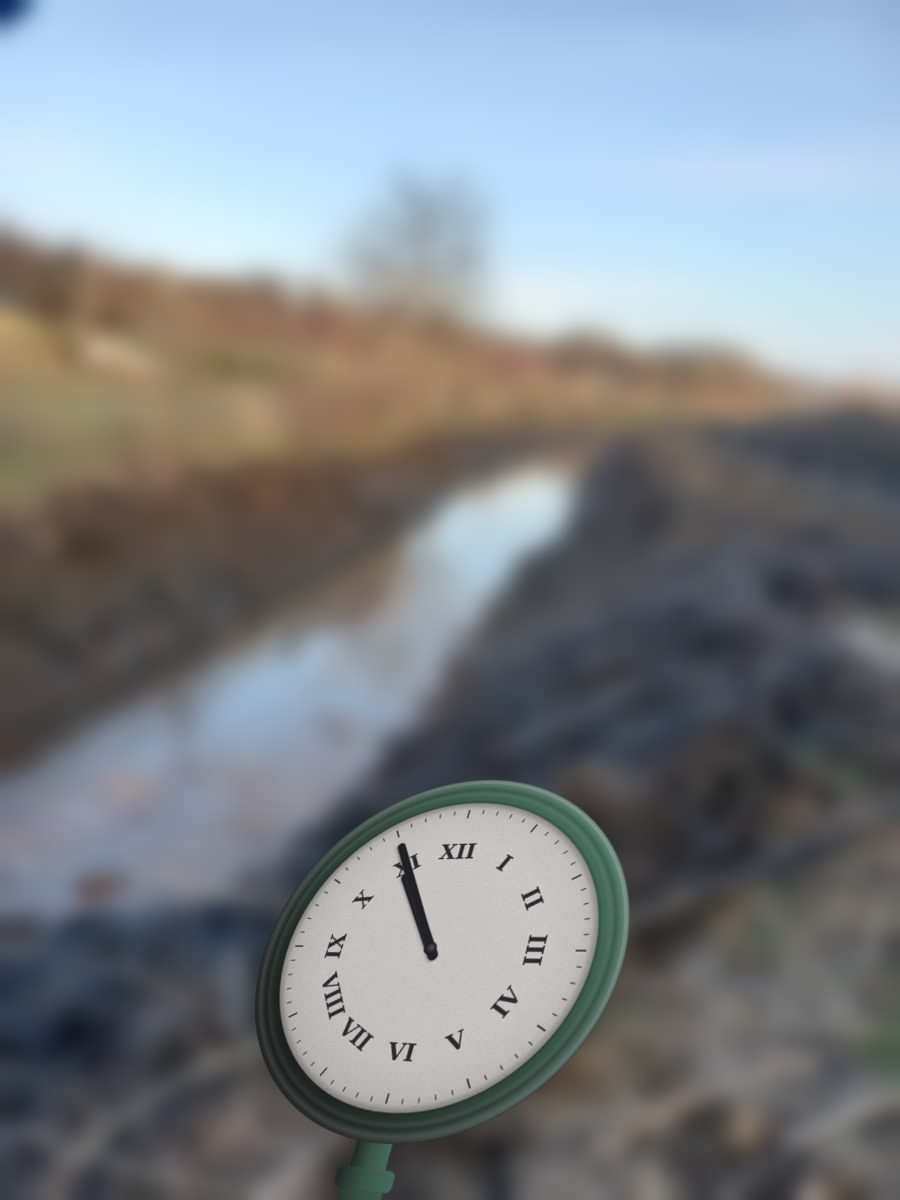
10:55
